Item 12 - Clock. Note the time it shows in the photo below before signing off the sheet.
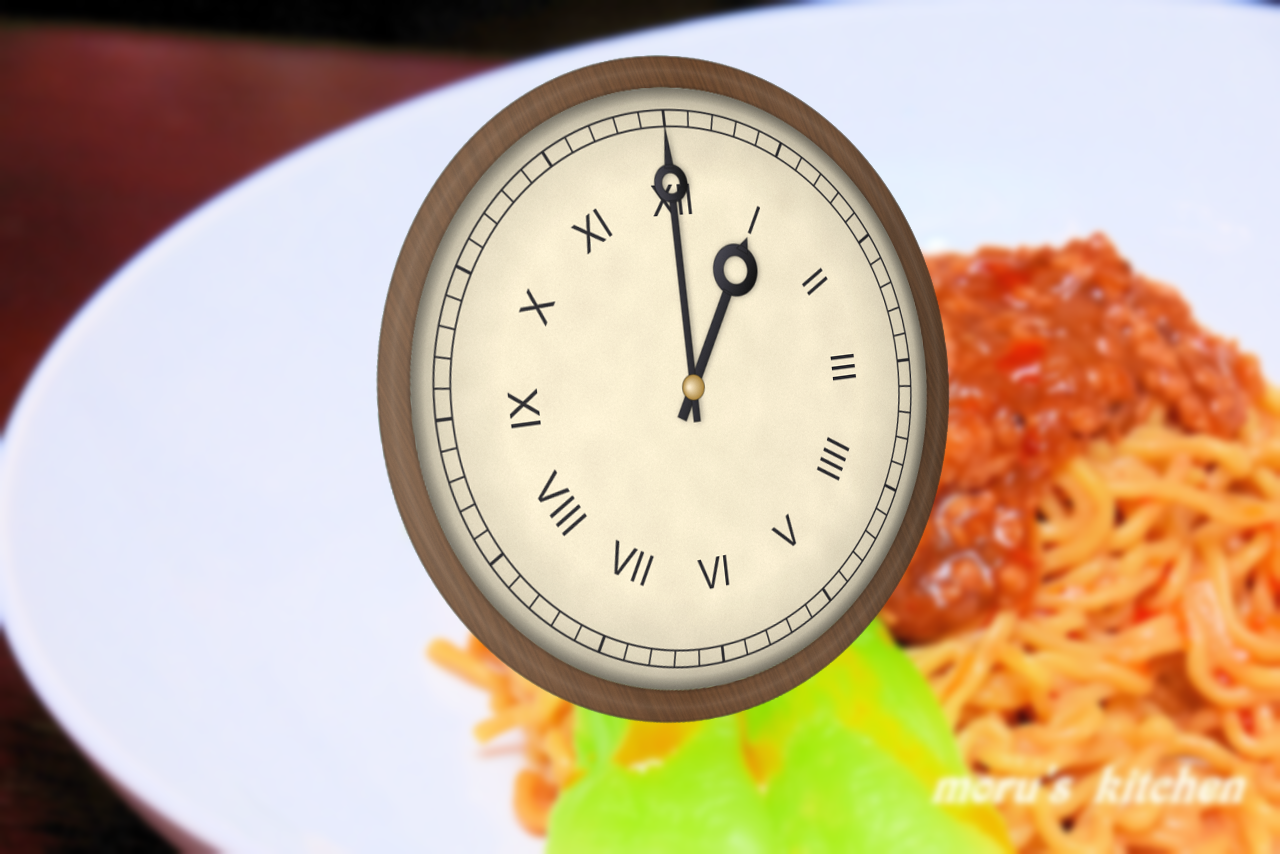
1:00
